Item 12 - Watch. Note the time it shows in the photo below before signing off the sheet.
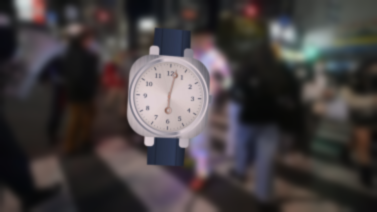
6:02
